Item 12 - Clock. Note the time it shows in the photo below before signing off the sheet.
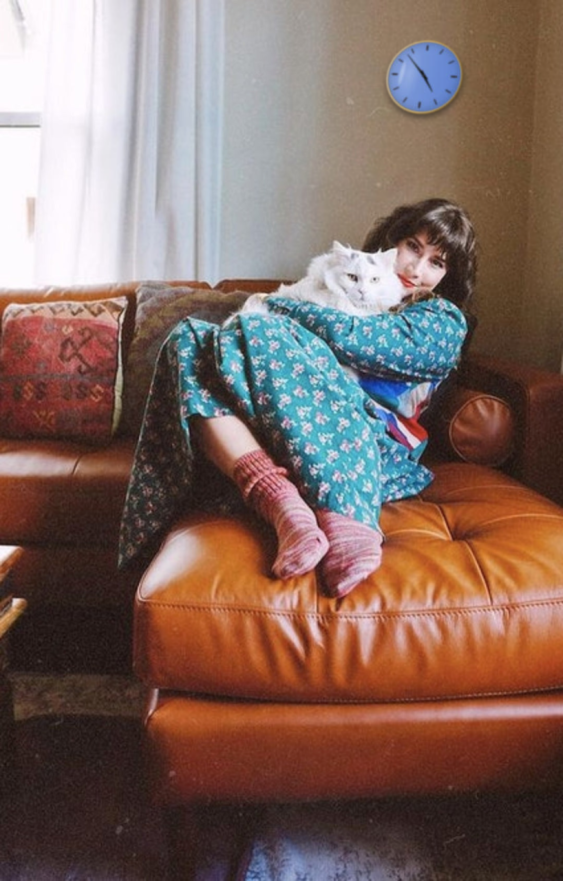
4:53
